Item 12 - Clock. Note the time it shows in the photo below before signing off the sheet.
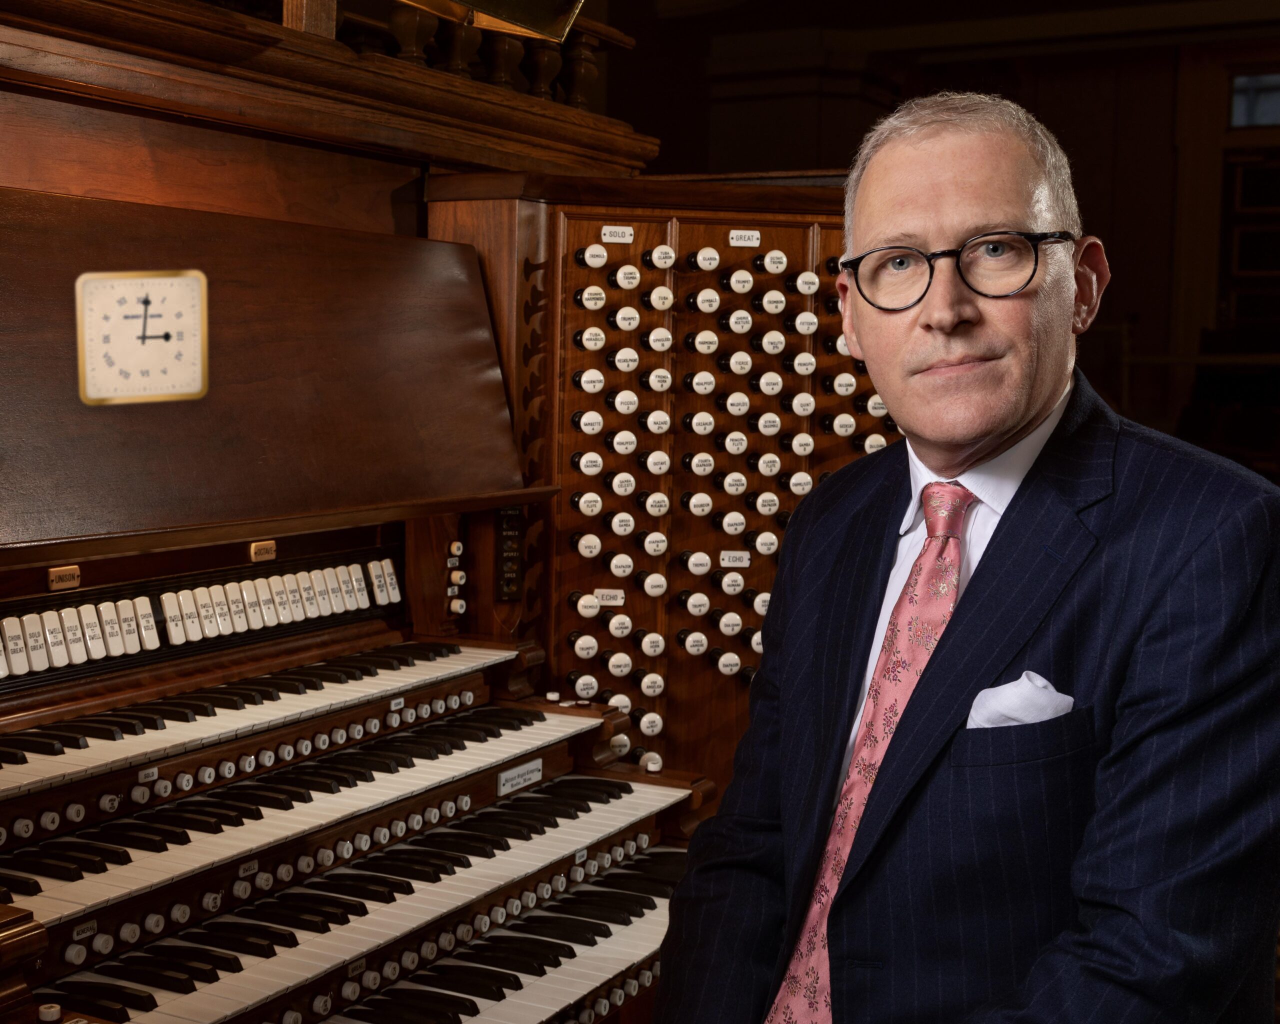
3:01
